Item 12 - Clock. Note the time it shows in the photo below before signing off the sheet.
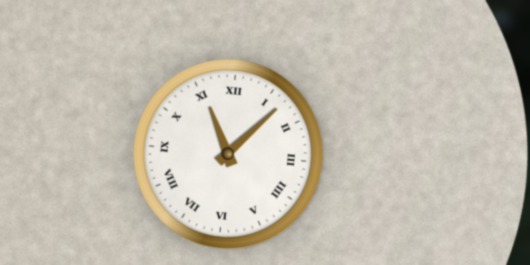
11:07
